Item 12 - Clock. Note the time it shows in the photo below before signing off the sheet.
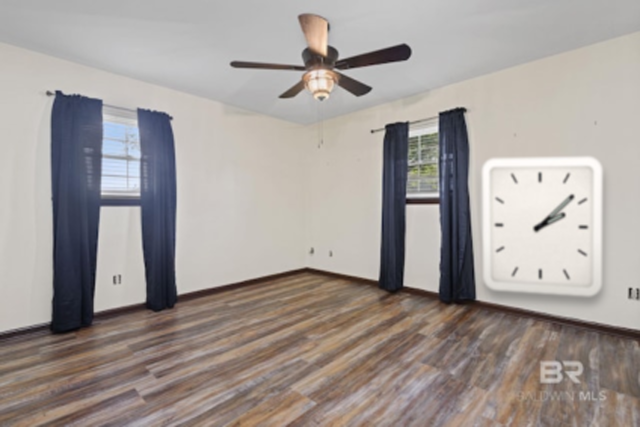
2:08
